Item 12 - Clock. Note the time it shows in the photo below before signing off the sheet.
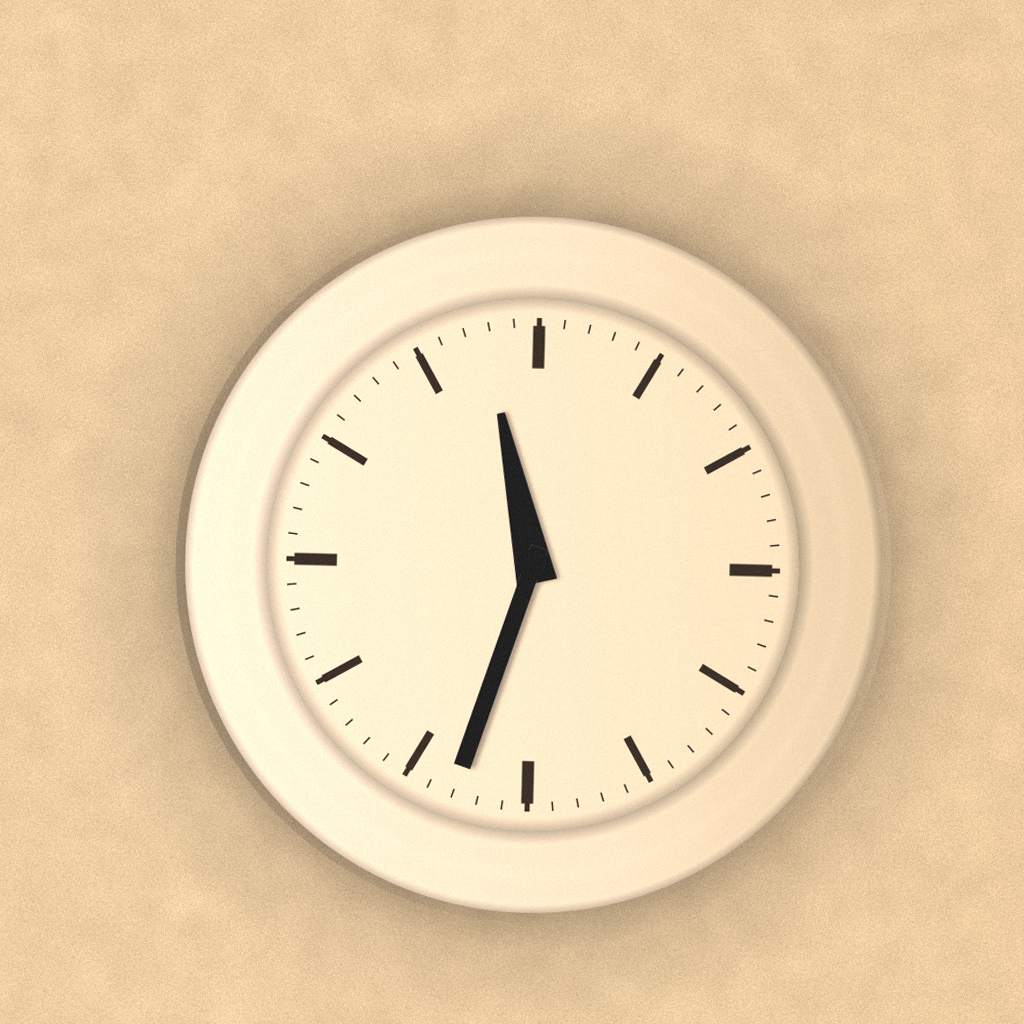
11:33
